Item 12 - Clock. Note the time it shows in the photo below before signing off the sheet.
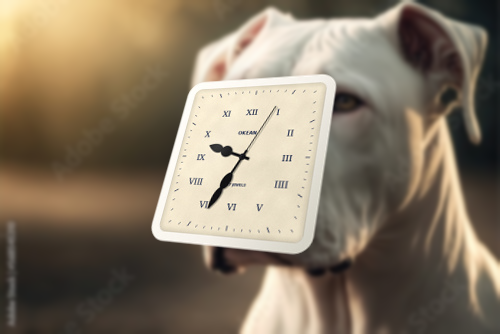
9:34:04
